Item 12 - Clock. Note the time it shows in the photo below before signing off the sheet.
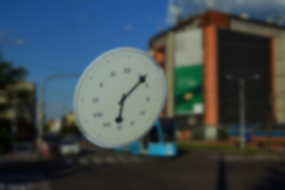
6:07
